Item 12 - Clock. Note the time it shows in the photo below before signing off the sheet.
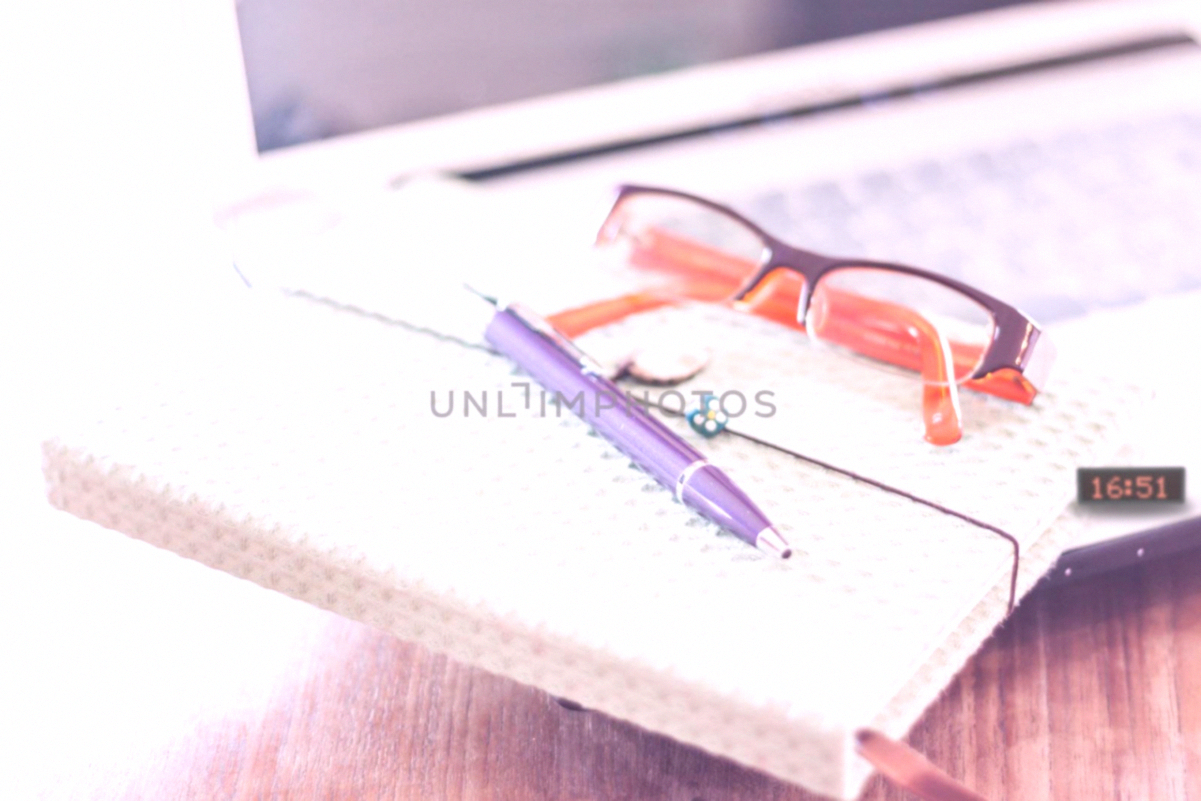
16:51
